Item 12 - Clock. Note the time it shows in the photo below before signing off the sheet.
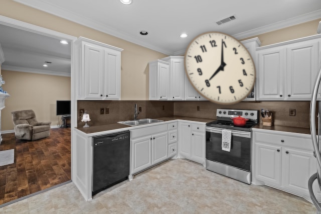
8:04
